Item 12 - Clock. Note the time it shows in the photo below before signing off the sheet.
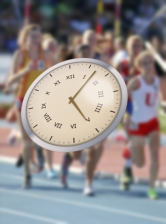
5:07
